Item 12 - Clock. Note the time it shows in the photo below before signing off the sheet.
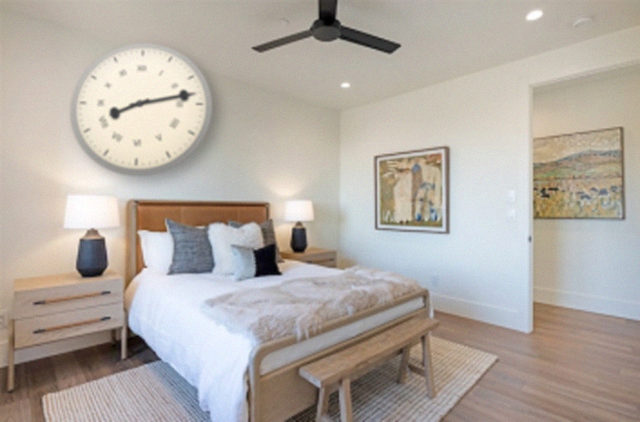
8:13
